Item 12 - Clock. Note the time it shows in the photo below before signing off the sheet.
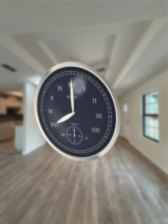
8:00
